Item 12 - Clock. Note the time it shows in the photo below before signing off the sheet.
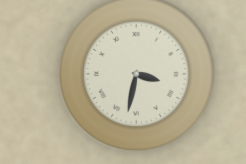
3:32
